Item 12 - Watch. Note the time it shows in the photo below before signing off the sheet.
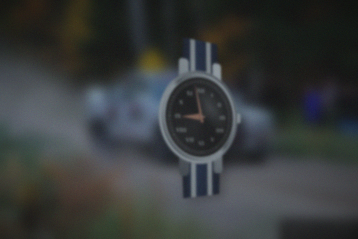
8:58
